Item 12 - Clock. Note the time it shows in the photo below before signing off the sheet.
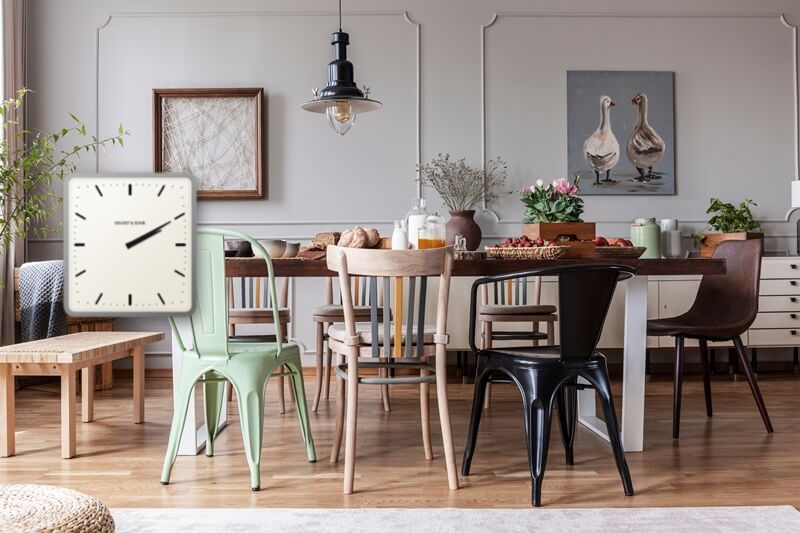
2:10
